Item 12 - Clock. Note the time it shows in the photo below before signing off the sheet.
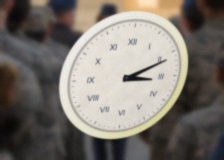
3:11
